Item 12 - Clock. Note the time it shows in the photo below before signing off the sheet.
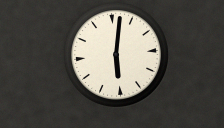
6:02
